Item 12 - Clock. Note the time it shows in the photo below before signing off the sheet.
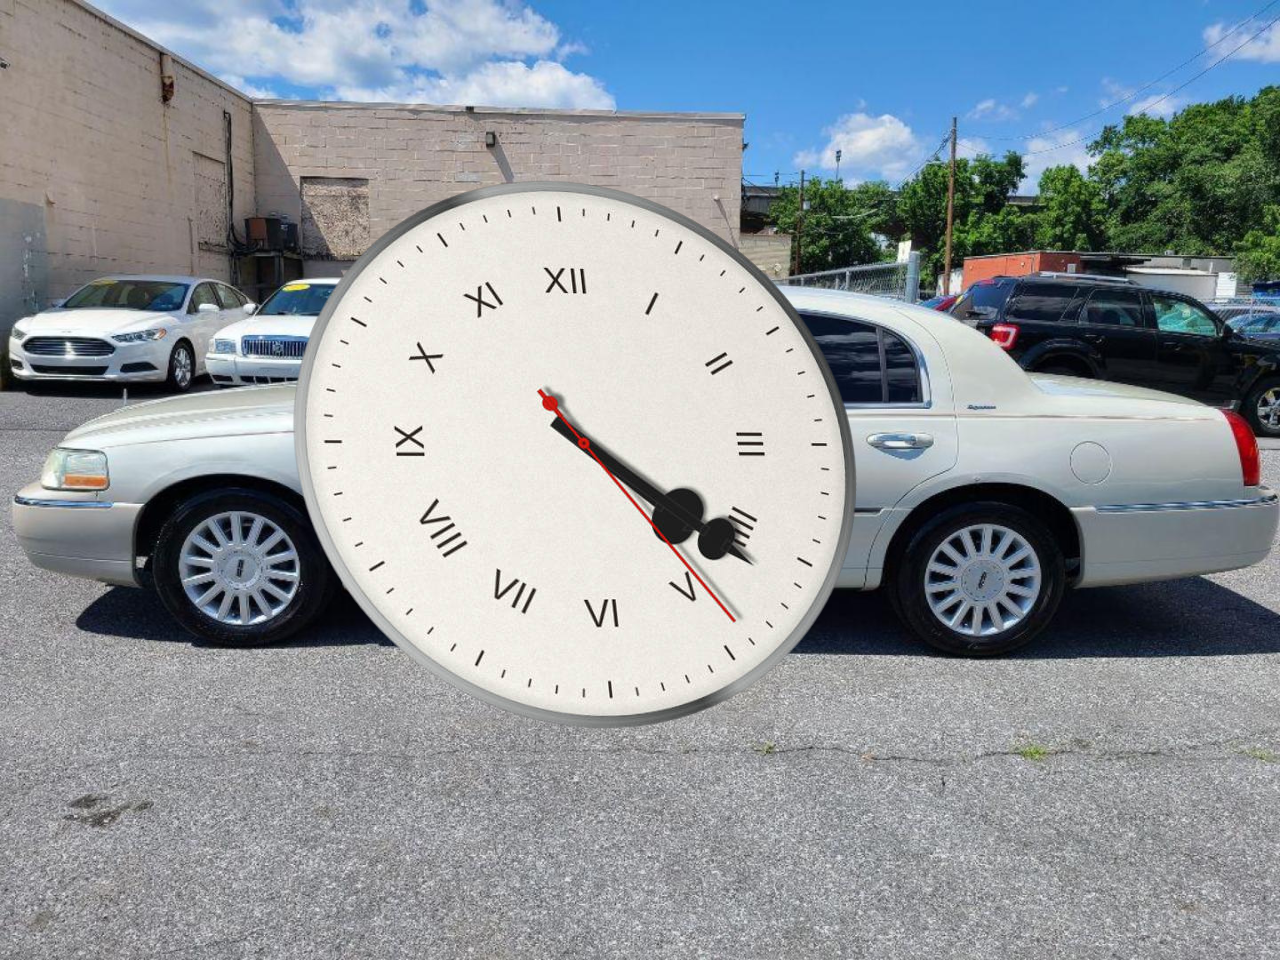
4:21:24
